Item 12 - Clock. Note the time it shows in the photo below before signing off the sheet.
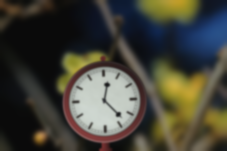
12:23
